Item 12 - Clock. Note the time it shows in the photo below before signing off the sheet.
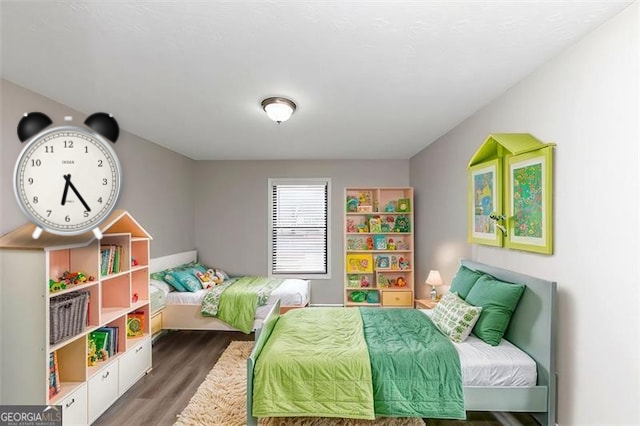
6:24
